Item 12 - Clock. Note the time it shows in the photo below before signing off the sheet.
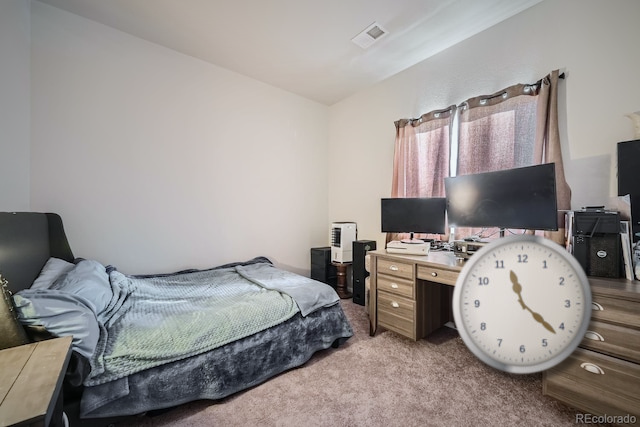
11:22
